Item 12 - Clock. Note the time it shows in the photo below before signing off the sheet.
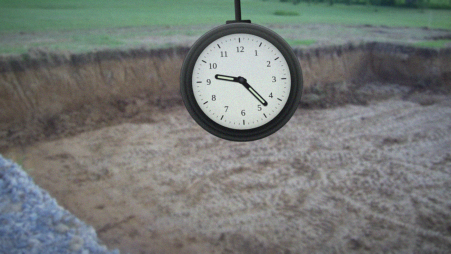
9:23
